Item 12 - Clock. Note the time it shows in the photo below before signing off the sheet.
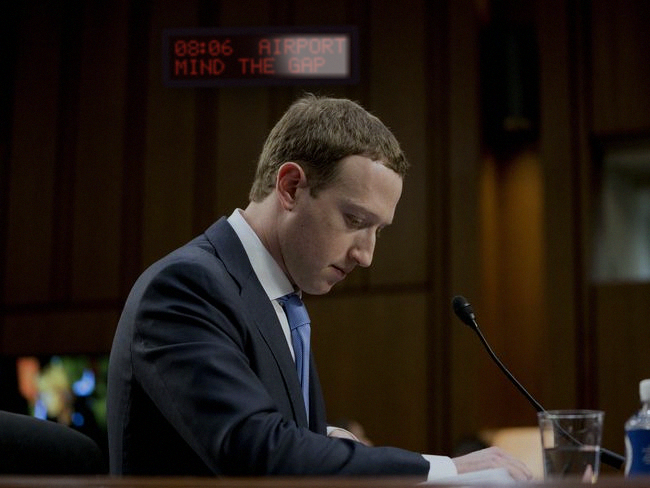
8:06
